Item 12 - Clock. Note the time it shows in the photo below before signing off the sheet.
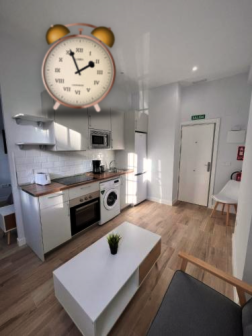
1:56
